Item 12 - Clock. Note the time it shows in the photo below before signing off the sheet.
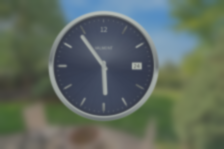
5:54
